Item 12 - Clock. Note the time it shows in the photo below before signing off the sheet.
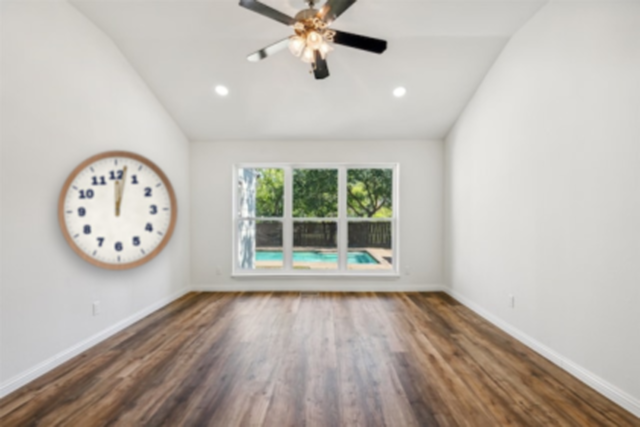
12:02
